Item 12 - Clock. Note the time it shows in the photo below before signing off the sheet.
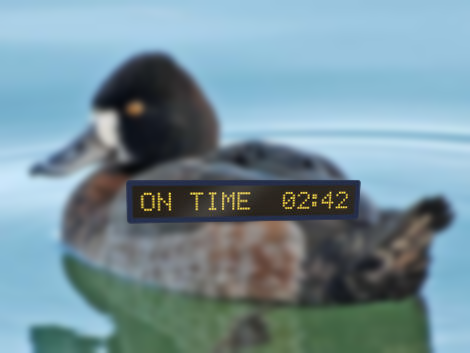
2:42
